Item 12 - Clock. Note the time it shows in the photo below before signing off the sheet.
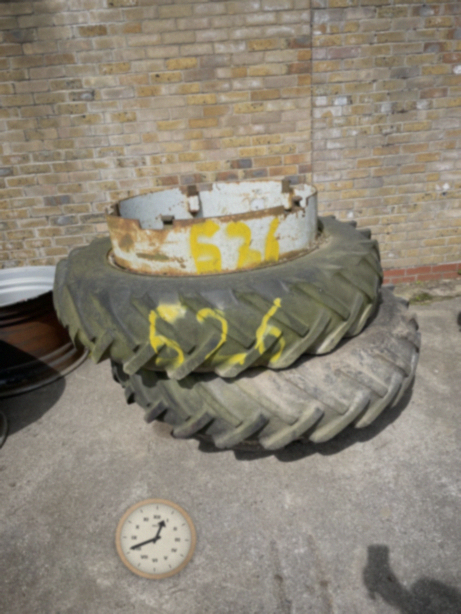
12:41
